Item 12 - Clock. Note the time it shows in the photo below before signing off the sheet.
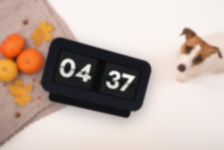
4:37
